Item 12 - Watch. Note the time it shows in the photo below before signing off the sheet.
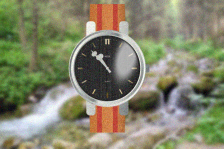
10:53
